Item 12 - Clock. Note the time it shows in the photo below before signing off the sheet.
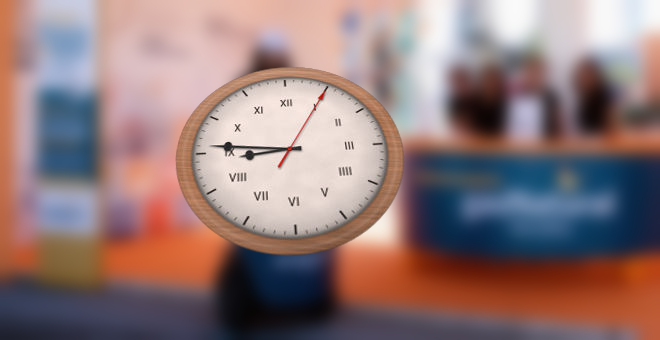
8:46:05
